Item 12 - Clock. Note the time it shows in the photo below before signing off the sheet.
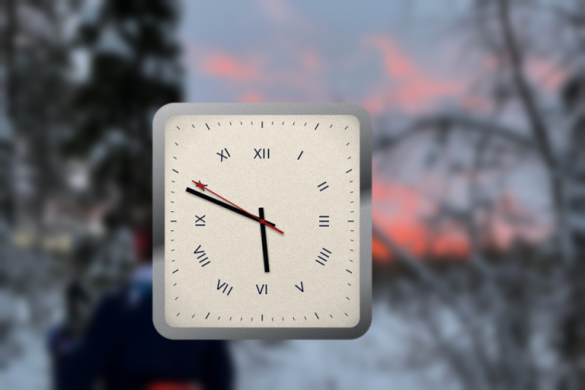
5:48:50
